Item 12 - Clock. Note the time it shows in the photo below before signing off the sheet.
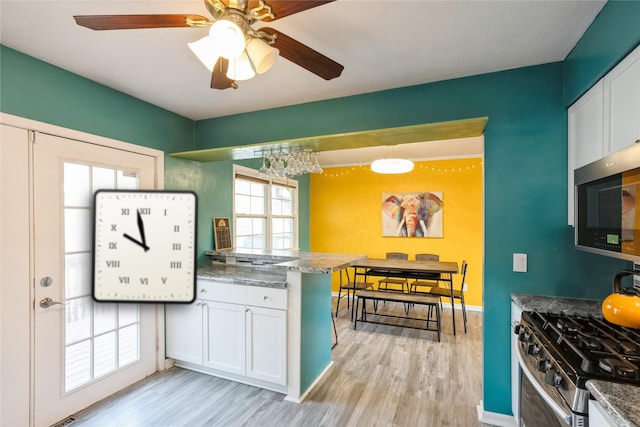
9:58
